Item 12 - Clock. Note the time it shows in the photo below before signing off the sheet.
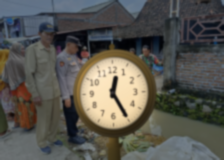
12:25
